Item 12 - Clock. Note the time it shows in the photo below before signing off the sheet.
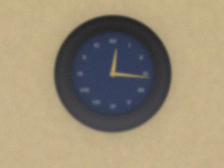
12:16
